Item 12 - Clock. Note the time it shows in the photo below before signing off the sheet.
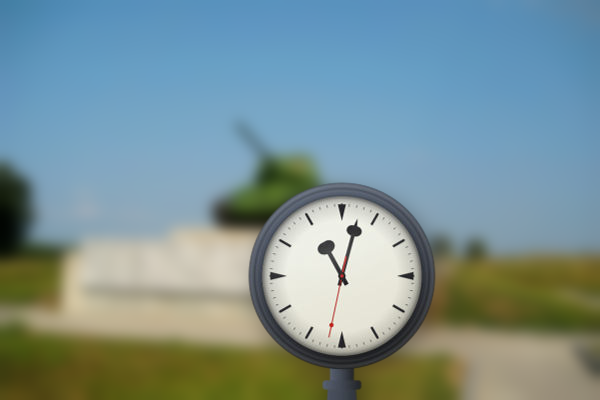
11:02:32
